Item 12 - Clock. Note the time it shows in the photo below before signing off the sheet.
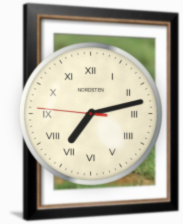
7:12:46
